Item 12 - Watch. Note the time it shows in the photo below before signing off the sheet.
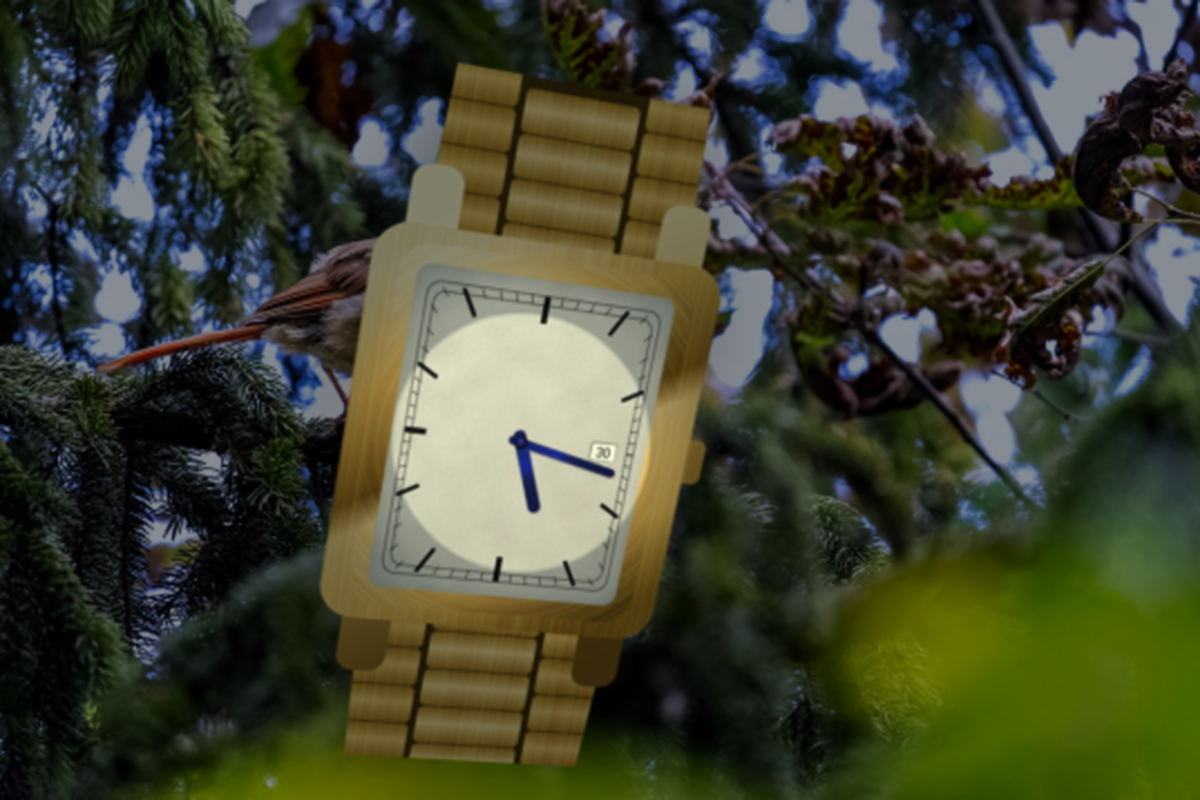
5:17
